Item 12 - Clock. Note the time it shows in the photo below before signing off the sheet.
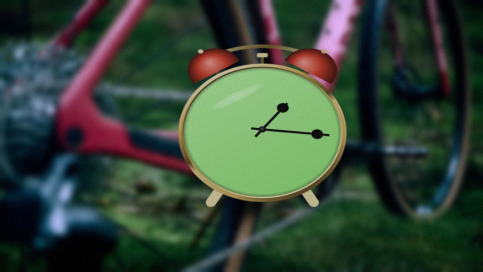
1:16
